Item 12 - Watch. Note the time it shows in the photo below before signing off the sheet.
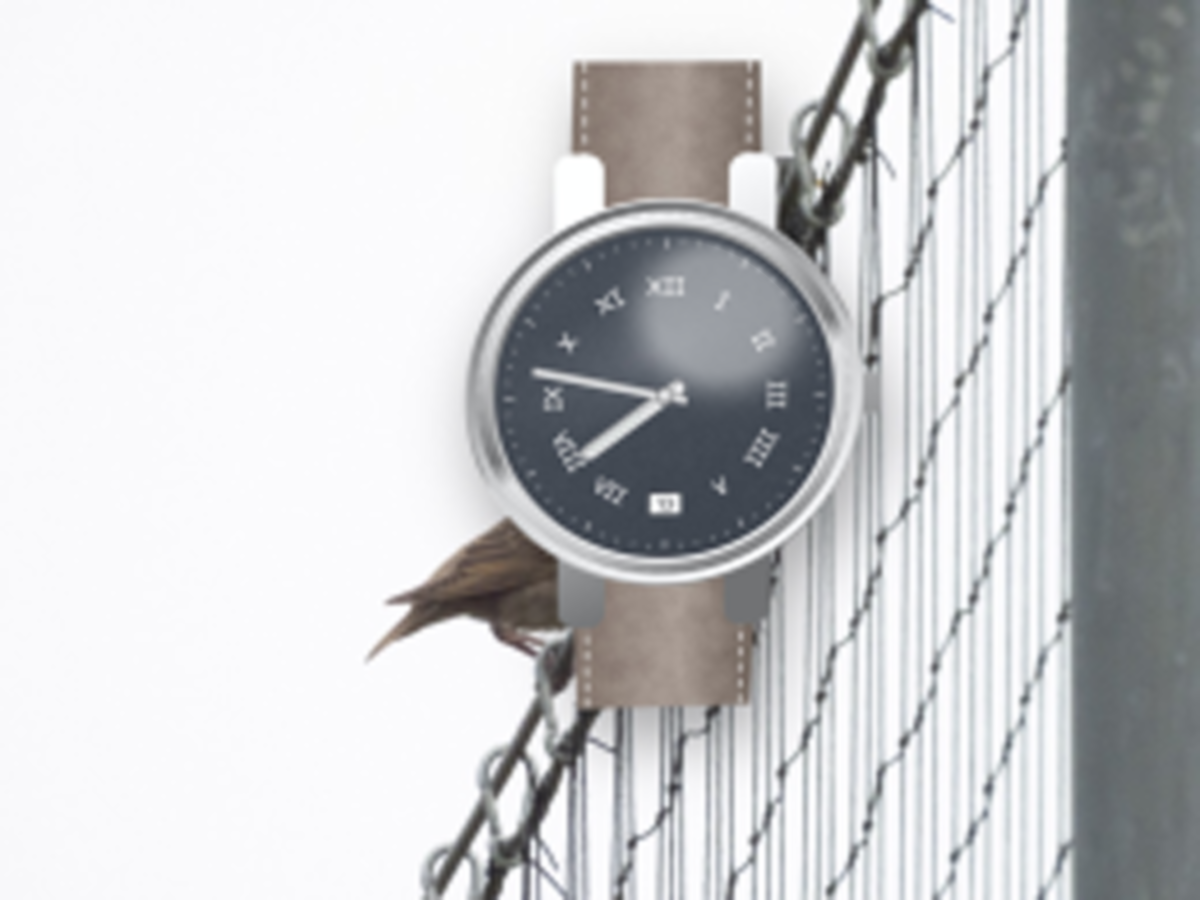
7:47
